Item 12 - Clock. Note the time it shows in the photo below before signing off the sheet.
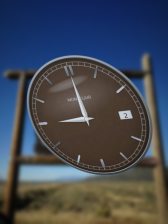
9:00
